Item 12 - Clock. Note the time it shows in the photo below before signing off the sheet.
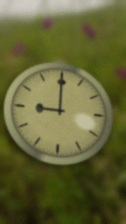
9:00
